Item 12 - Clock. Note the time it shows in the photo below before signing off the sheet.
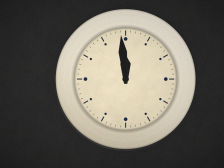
11:59
